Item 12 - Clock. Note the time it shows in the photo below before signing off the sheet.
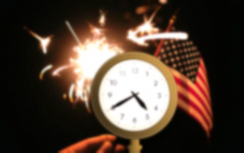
4:40
